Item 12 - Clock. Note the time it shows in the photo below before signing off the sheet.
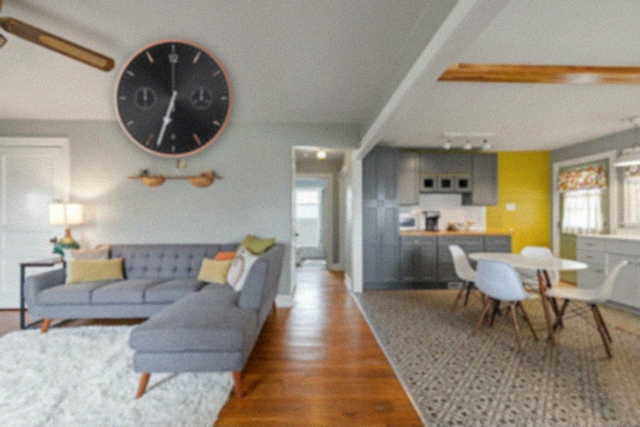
6:33
